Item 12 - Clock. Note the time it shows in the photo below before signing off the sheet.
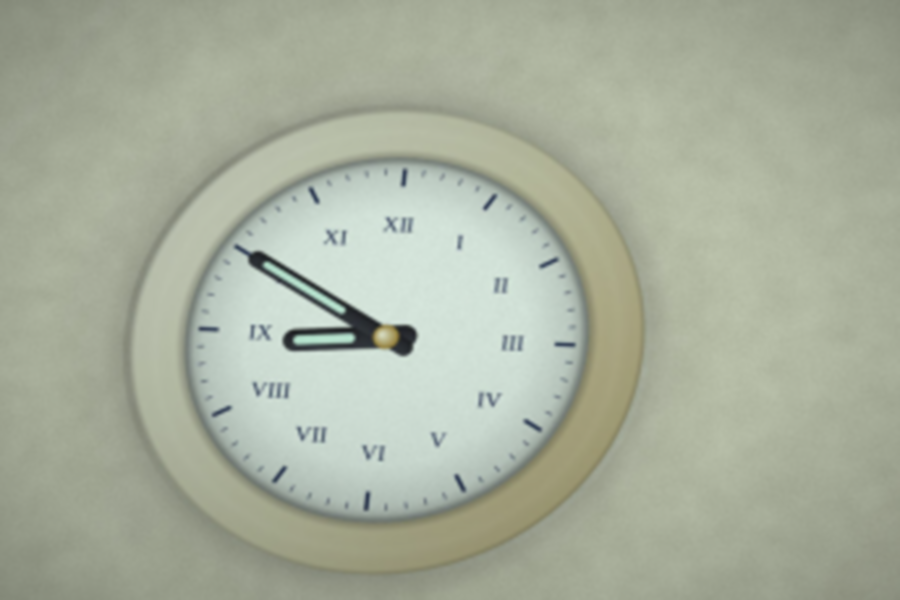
8:50
